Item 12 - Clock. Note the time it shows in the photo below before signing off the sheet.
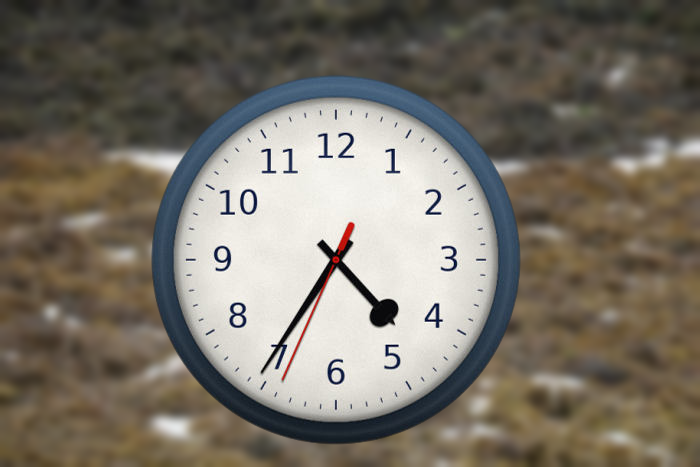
4:35:34
